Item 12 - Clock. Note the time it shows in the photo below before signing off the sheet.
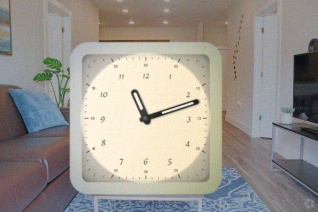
11:12
